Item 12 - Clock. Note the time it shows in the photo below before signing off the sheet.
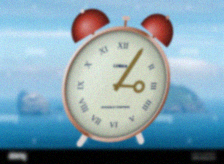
3:05
